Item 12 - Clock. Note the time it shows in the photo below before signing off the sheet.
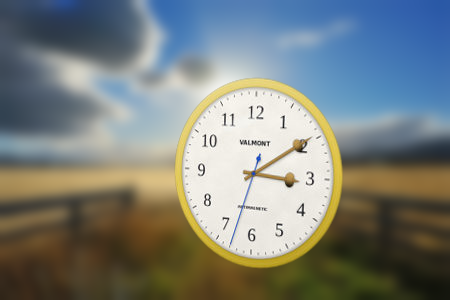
3:09:33
